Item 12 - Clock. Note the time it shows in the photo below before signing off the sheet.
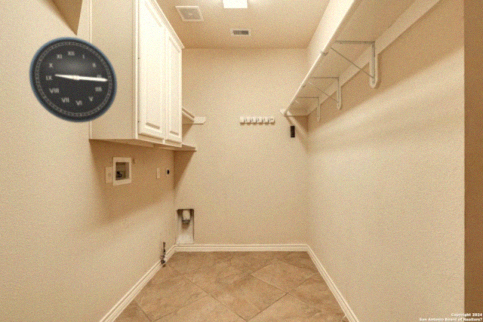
9:16
